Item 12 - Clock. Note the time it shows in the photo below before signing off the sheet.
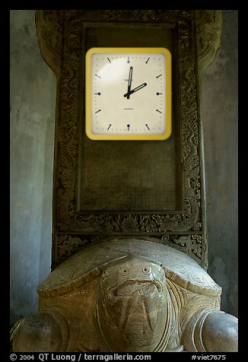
2:01
